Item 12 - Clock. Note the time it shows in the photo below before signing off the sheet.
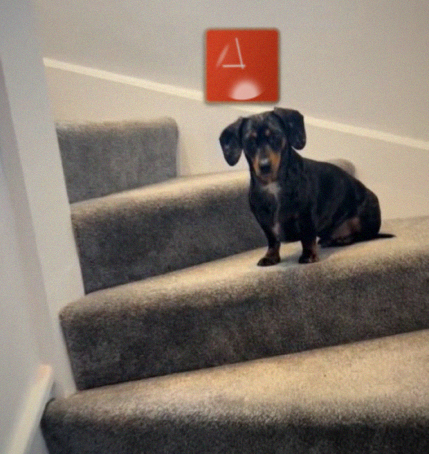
8:58
